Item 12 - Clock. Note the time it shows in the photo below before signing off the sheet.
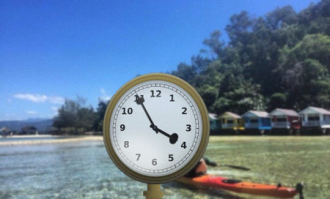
3:55
